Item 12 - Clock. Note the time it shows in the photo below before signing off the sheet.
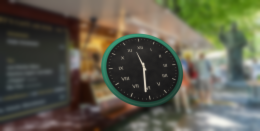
11:31
